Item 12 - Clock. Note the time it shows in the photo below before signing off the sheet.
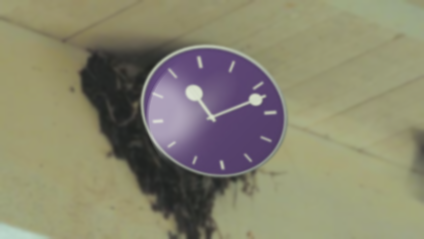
11:12
